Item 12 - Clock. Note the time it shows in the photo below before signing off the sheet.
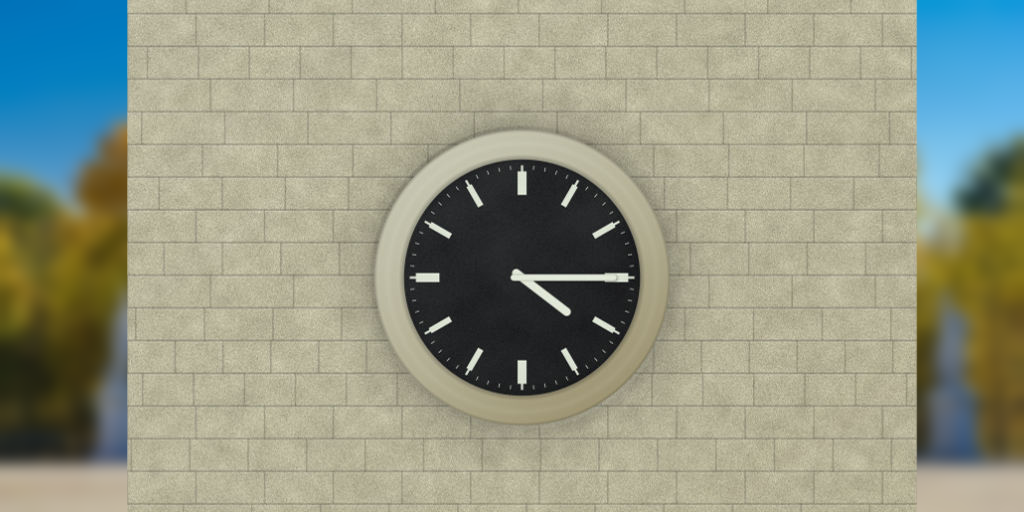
4:15
